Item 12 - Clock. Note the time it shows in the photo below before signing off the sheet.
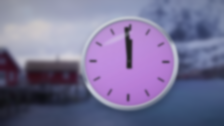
11:59
